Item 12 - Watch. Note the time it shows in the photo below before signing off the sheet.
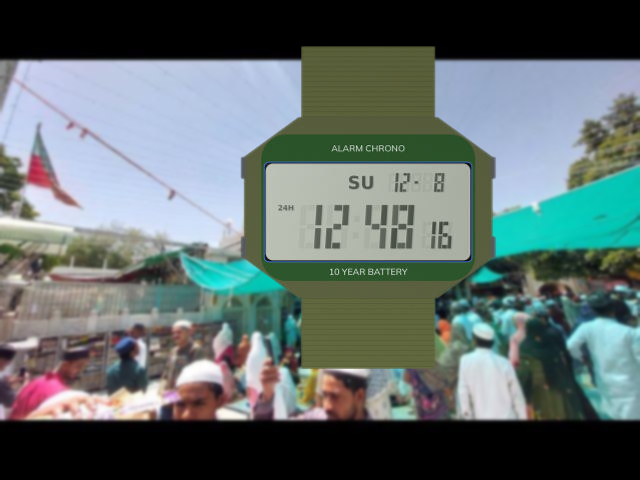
12:48:16
